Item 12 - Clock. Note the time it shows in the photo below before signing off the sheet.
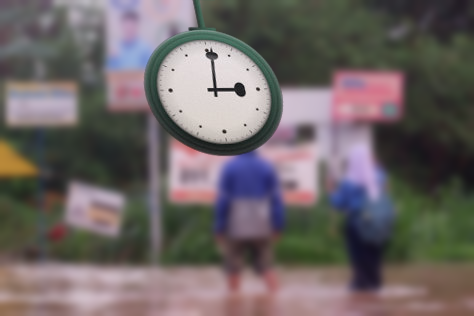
3:01
